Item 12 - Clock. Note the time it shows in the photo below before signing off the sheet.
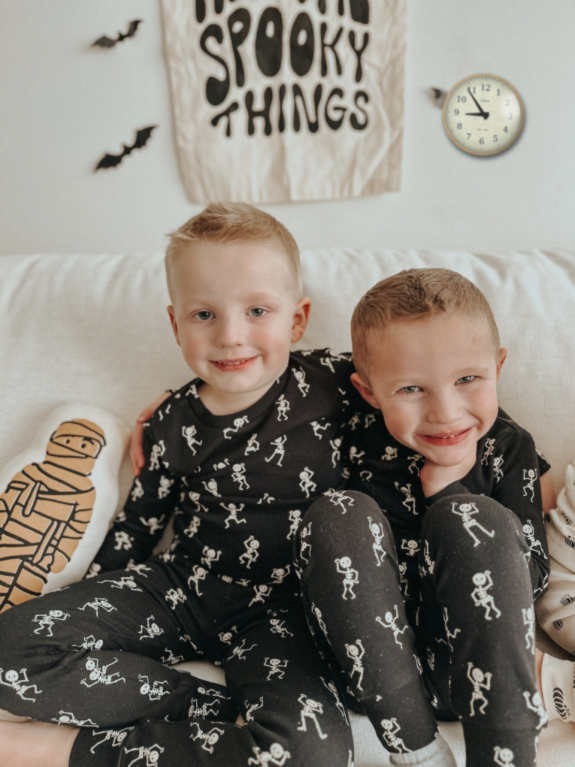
8:54
